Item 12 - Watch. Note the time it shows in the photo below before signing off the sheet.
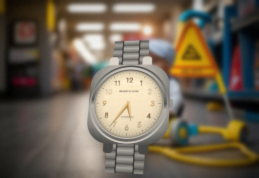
5:36
